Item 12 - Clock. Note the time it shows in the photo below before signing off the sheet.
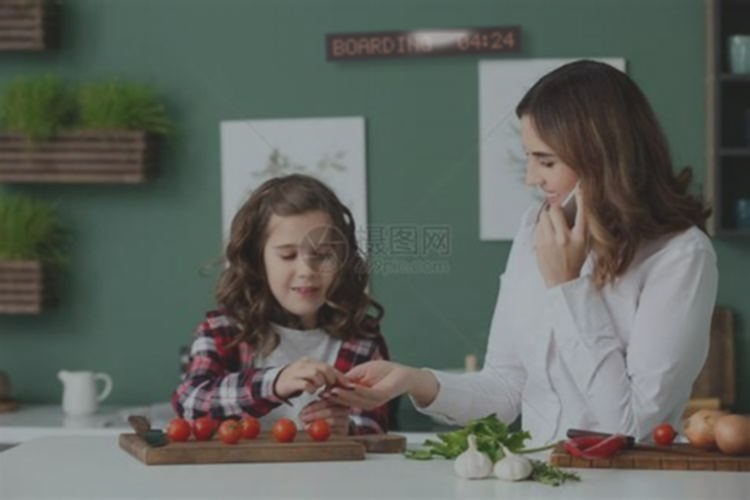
4:24
